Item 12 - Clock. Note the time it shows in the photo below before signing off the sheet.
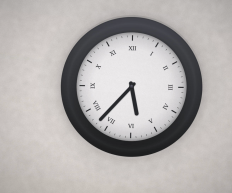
5:37
